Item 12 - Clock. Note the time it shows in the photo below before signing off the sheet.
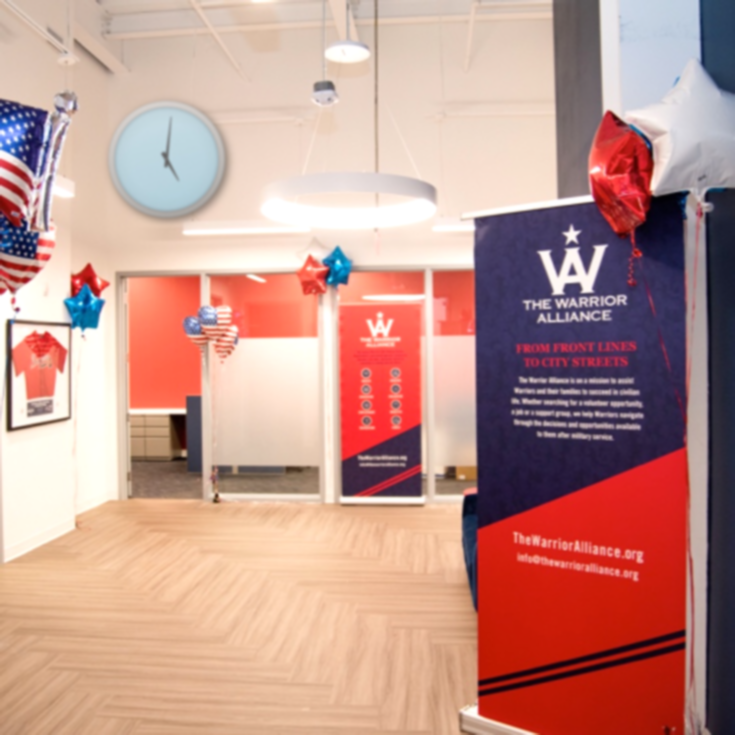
5:01
